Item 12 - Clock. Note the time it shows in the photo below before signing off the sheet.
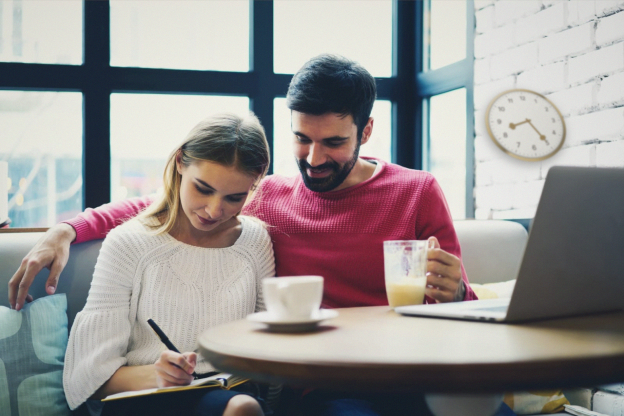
8:25
